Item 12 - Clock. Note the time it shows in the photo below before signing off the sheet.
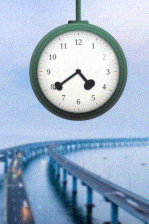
4:39
